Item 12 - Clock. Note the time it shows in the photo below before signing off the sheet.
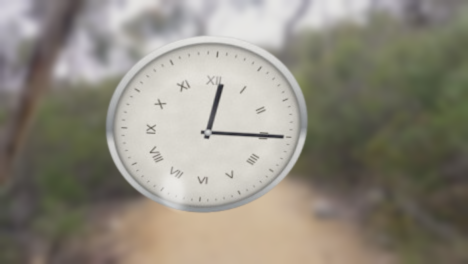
12:15
